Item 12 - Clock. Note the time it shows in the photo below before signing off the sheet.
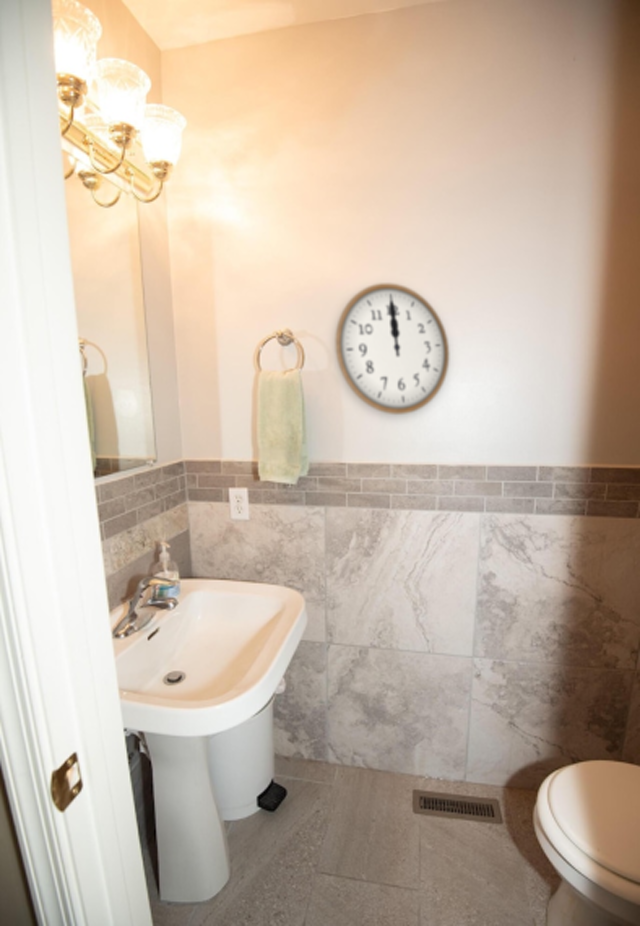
12:00
